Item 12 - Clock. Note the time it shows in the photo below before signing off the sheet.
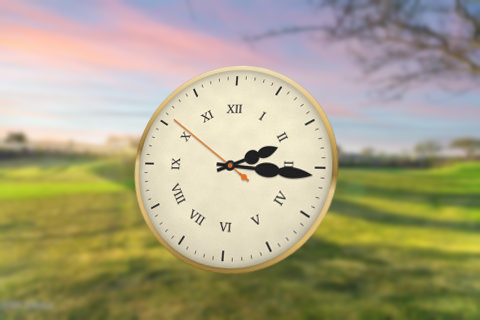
2:15:51
